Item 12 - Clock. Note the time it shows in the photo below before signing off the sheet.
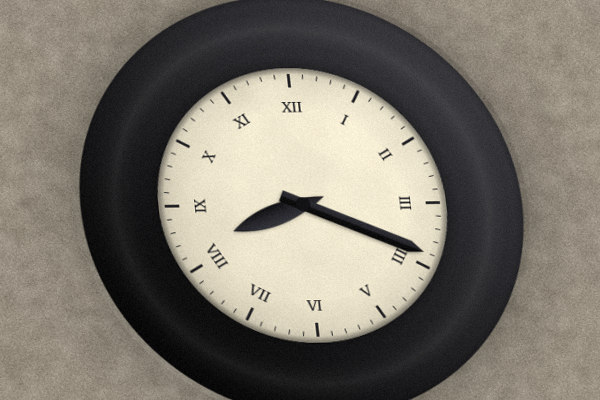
8:19
